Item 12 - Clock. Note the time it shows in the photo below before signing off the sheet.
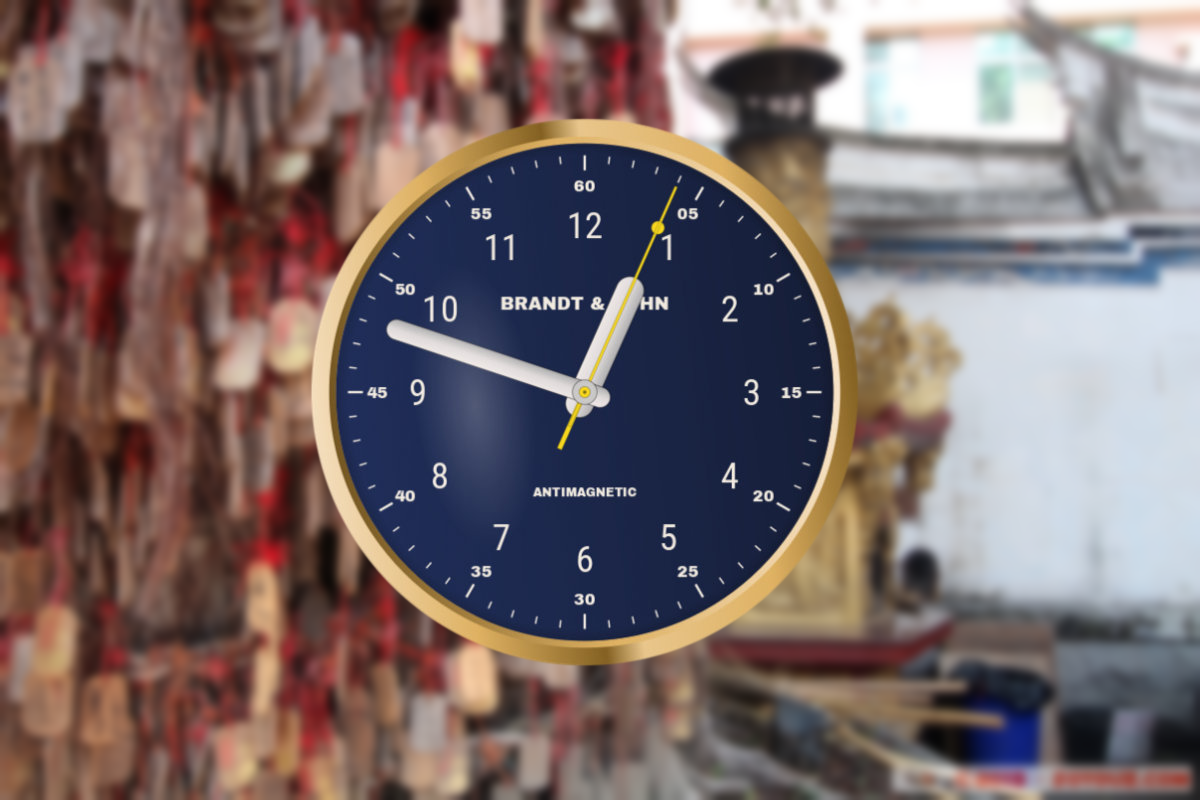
12:48:04
